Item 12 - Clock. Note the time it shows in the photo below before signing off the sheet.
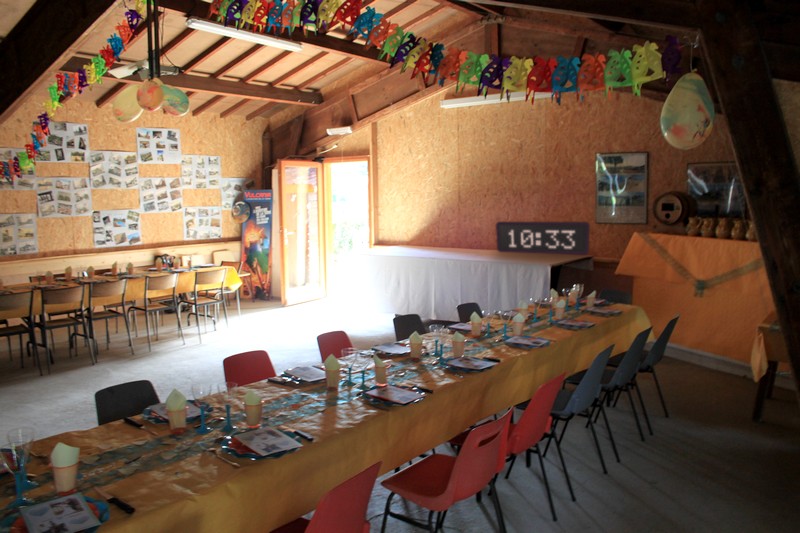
10:33
